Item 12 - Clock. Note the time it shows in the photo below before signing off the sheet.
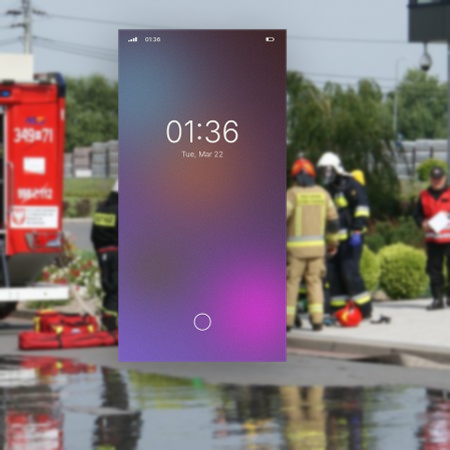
1:36
